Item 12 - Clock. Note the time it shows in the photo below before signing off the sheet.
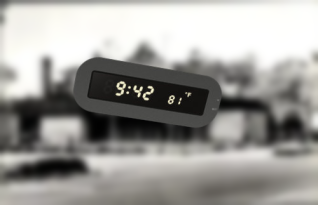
9:42
